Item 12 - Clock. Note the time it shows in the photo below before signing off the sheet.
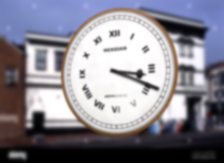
3:19
